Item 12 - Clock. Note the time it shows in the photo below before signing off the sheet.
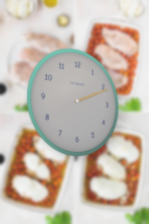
2:11
